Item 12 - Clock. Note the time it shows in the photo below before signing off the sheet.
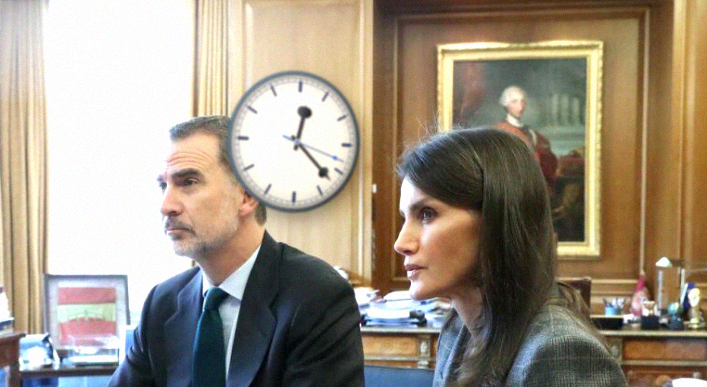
12:22:18
